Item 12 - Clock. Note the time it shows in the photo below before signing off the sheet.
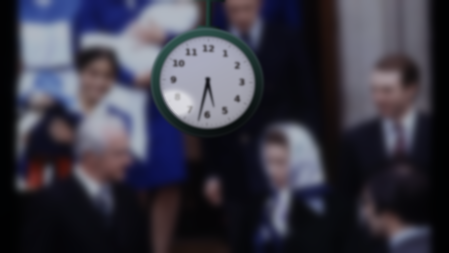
5:32
